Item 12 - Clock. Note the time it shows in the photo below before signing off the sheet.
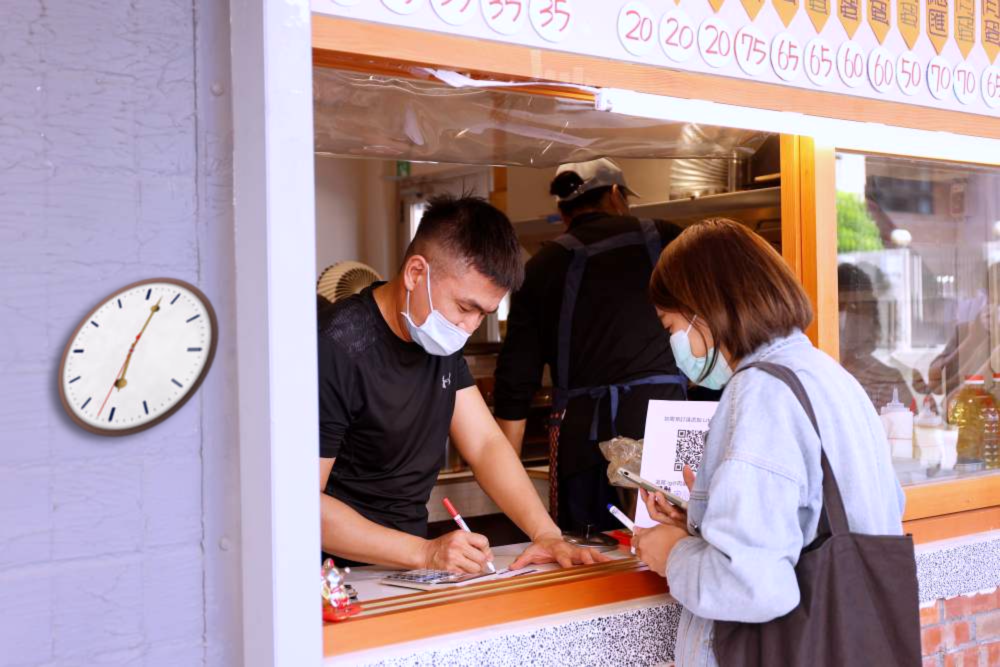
6:02:32
